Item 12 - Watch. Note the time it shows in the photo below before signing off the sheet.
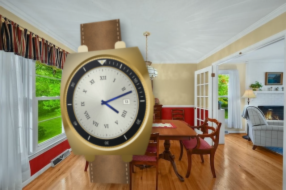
4:12
